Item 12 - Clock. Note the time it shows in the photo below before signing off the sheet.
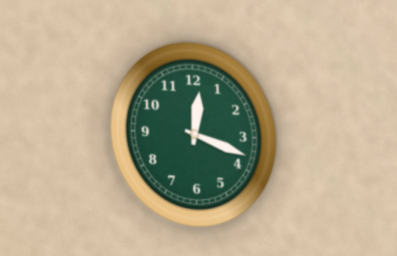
12:18
